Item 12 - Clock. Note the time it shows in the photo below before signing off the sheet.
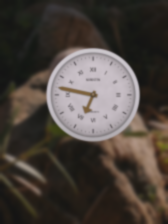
6:47
